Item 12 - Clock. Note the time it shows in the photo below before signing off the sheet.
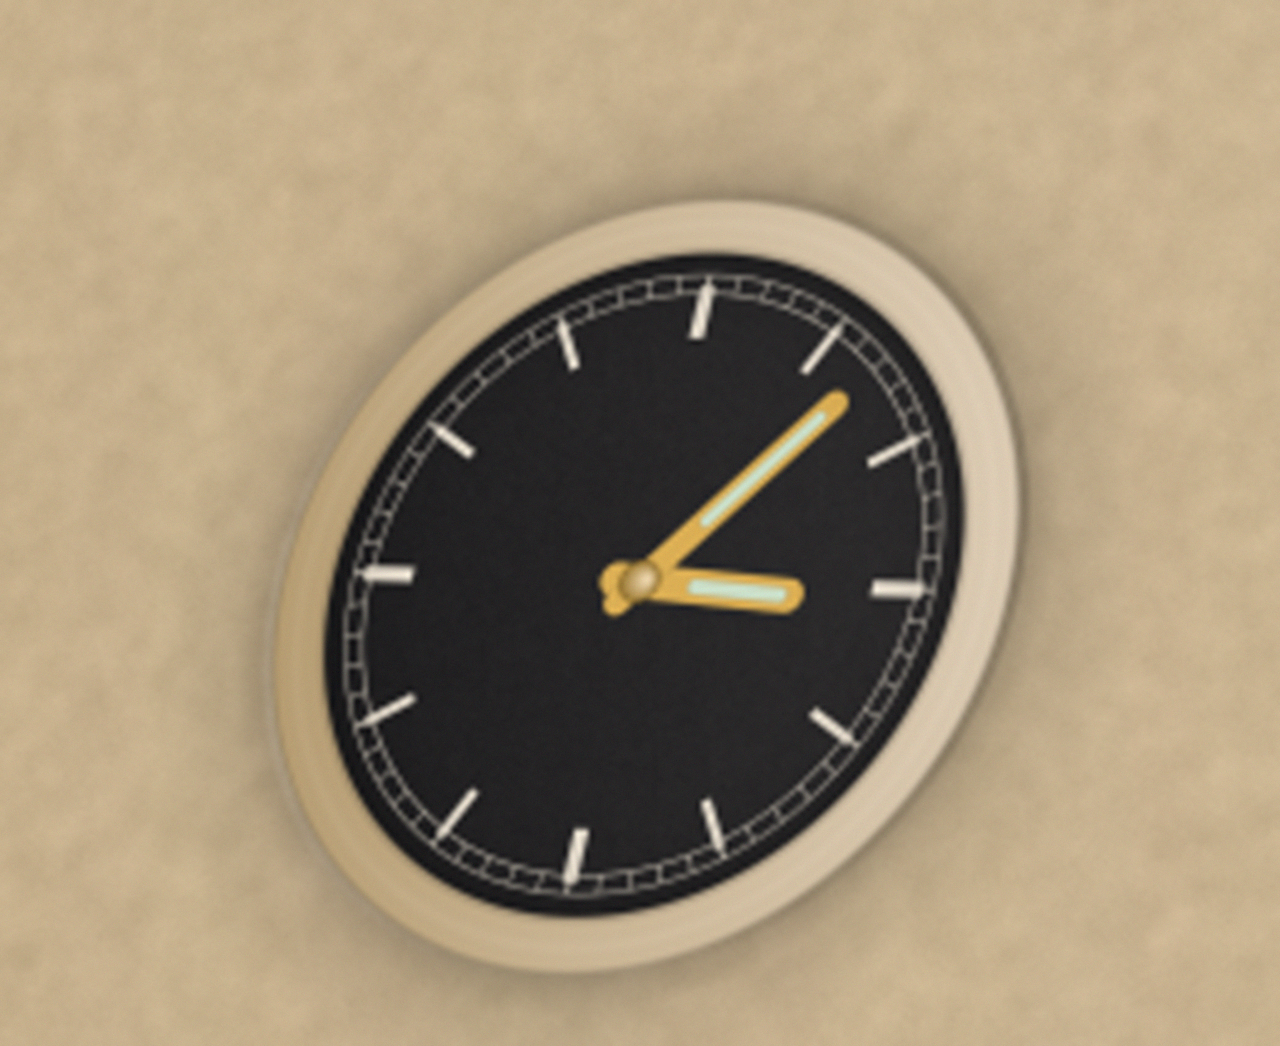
3:07
